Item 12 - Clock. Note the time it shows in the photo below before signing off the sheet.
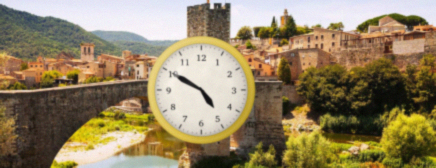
4:50
